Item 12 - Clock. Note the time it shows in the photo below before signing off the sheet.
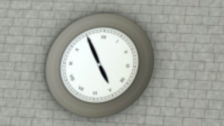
4:55
